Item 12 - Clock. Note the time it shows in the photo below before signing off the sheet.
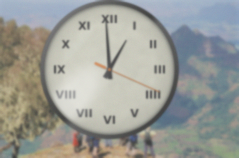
12:59:19
